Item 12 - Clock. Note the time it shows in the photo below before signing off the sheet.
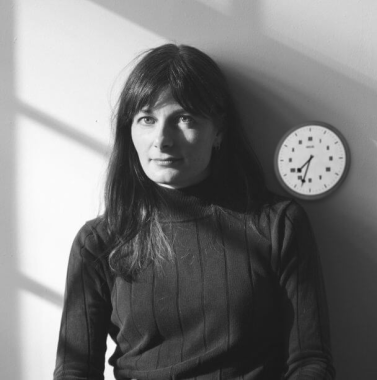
7:33
